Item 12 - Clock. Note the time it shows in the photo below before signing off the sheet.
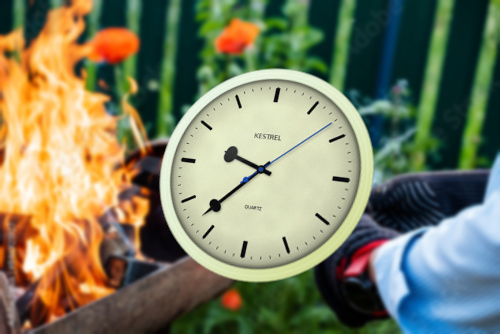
9:37:08
